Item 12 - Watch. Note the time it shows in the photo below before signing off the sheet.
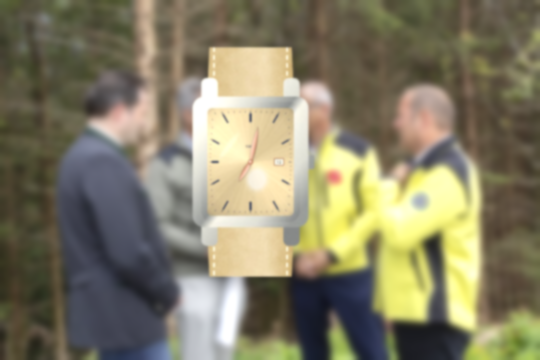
7:02
